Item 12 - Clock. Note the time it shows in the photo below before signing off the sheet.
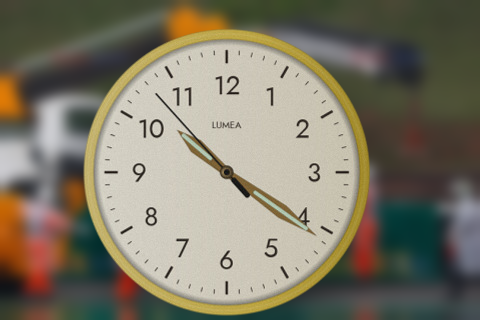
10:20:53
